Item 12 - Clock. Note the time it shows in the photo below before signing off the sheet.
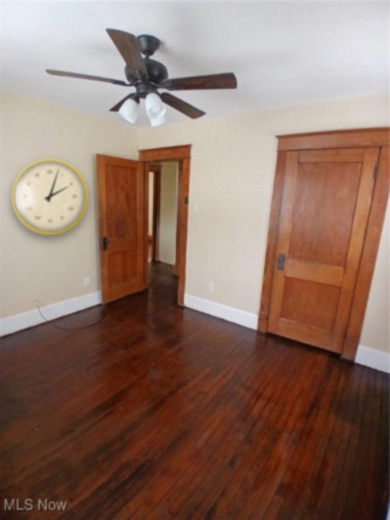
2:03
